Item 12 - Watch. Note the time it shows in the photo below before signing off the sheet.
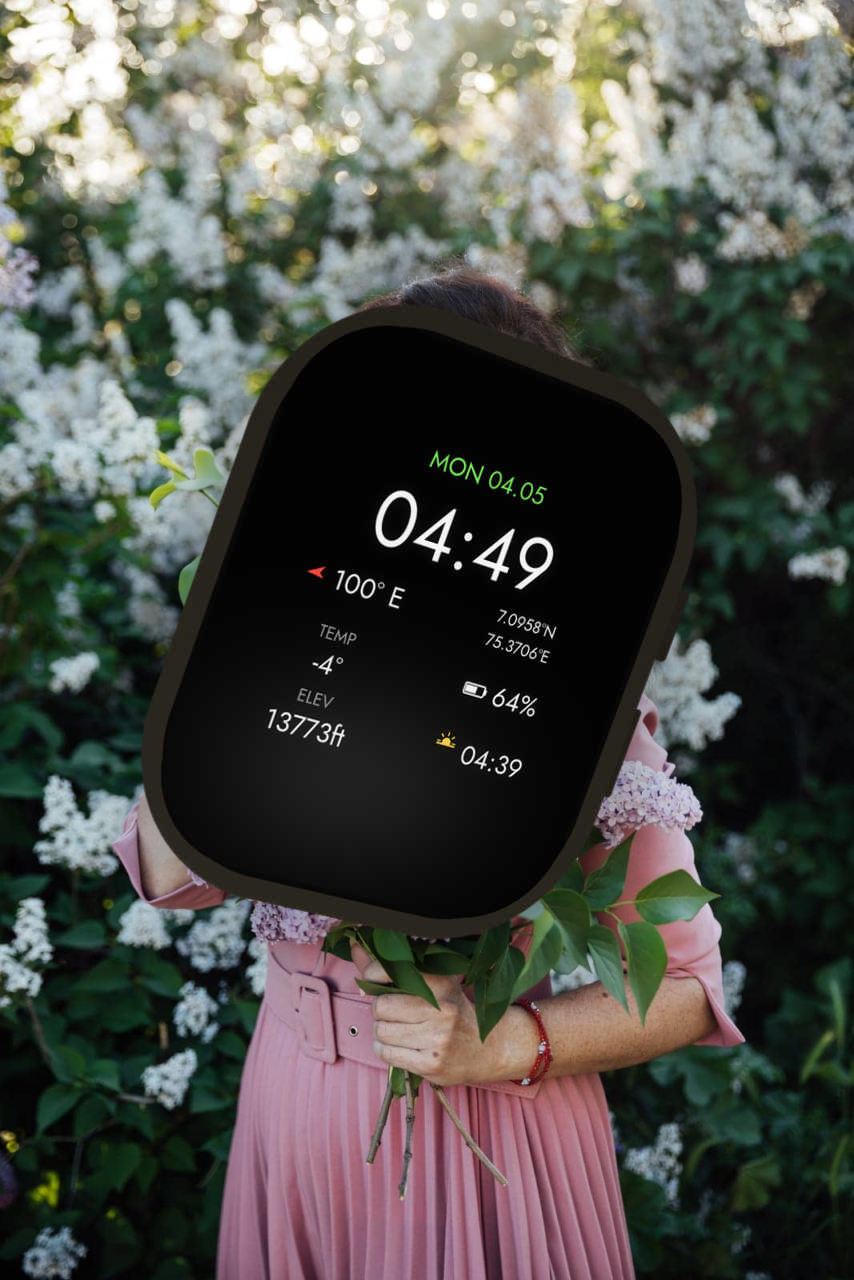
4:49
